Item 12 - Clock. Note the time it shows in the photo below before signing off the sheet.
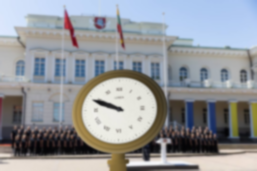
9:49
